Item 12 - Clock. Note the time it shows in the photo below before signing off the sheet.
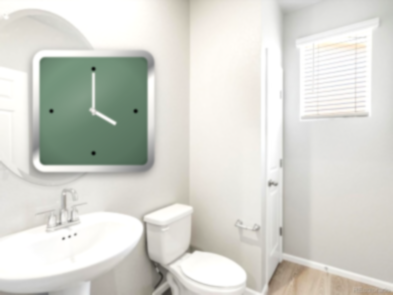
4:00
